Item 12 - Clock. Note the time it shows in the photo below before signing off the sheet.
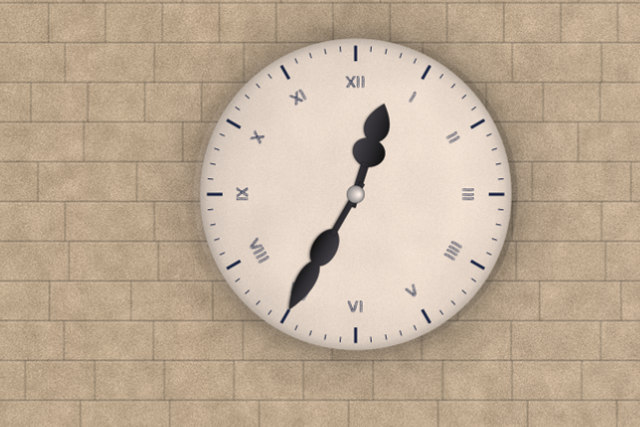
12:35
